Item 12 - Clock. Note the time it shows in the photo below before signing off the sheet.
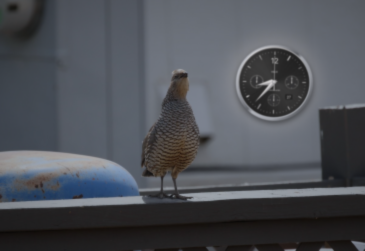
8:37
